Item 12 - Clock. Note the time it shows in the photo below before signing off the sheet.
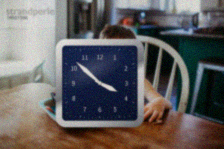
3:52
